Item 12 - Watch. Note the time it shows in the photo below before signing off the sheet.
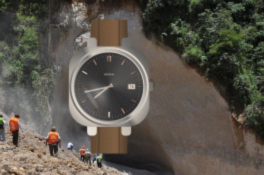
7:43
